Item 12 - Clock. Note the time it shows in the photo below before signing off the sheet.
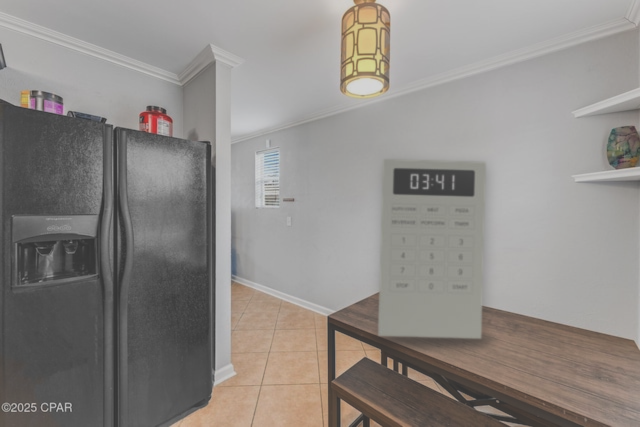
3:41
